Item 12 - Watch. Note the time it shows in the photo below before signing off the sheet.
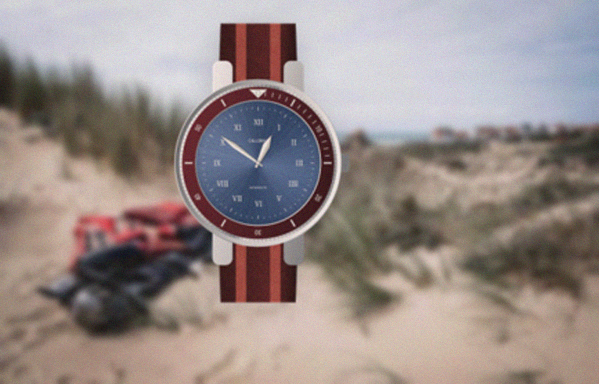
12:51
